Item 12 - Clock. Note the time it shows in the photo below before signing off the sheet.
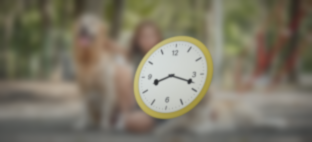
8:18
